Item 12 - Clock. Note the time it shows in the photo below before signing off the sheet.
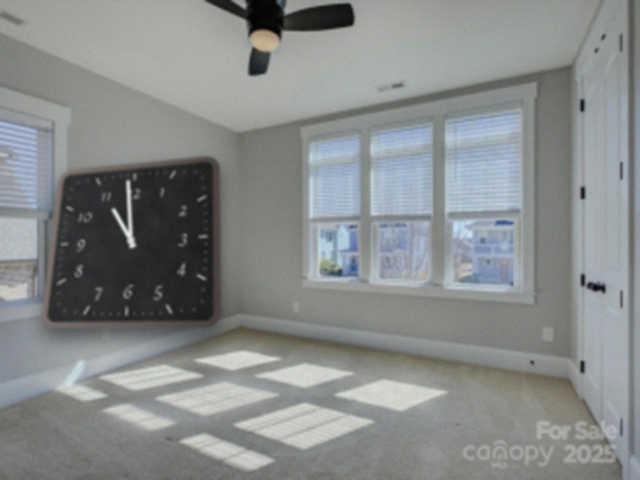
10:59
